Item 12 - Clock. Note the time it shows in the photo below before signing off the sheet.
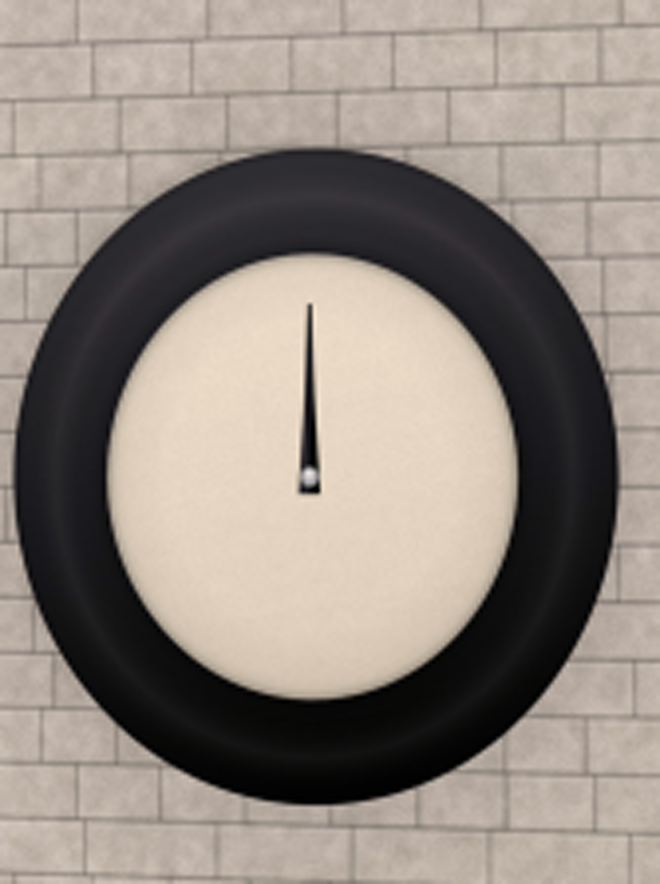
12:00
